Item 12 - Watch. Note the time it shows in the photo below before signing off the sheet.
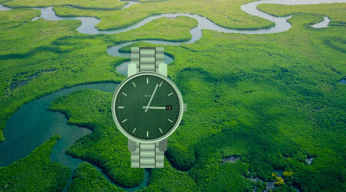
3:04
